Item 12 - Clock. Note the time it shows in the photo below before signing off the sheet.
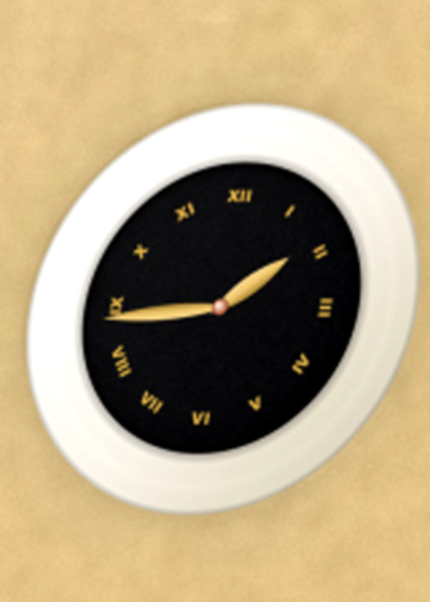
1:44
